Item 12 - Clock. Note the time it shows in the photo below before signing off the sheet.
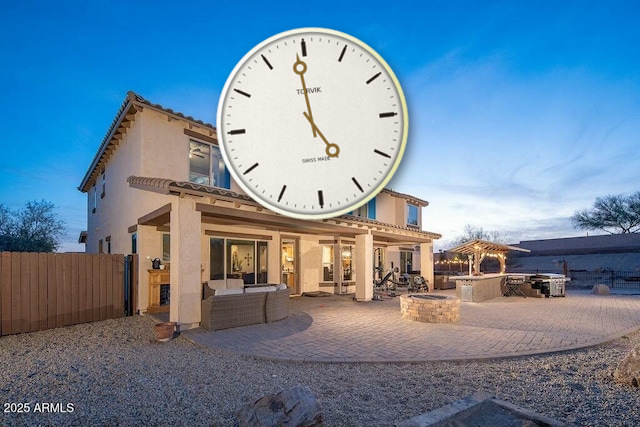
4:59
